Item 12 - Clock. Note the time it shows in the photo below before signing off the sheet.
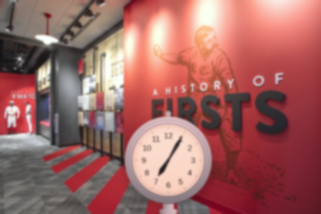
7:05
